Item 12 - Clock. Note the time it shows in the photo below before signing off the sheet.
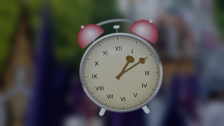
1:10
